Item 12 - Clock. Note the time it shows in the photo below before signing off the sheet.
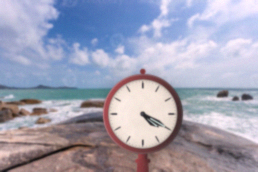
4:20
